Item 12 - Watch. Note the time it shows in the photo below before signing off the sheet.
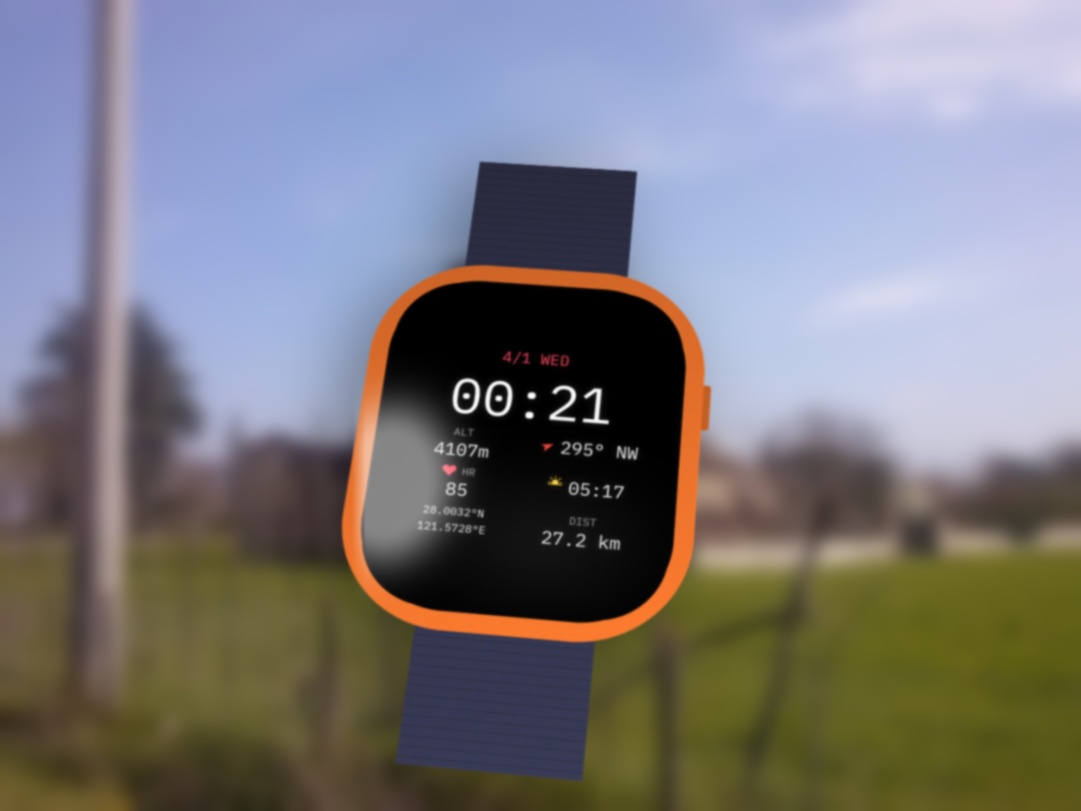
0:21
